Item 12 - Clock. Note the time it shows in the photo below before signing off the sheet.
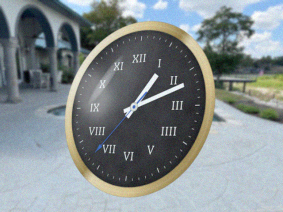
1:11:37
